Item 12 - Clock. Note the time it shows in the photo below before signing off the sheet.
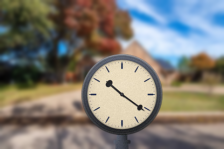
10:21
